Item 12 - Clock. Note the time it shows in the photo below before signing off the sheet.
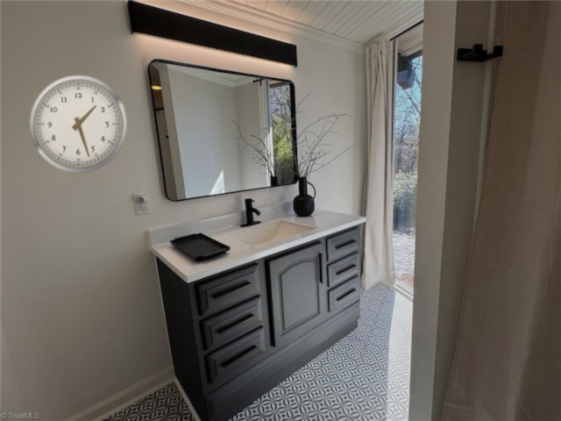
1:27
